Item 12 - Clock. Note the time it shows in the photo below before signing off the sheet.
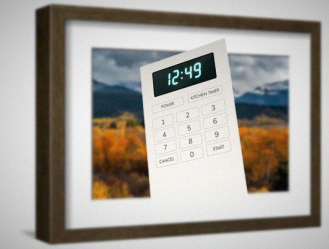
12:49
